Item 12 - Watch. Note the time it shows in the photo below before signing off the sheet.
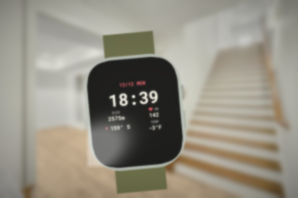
18:39
